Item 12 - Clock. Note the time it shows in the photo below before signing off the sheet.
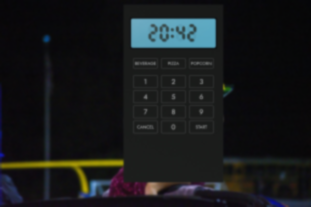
20:42
